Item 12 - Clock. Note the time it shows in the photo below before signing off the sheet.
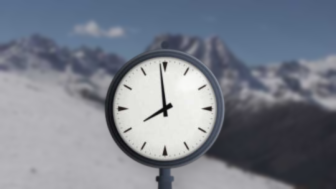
7:59
